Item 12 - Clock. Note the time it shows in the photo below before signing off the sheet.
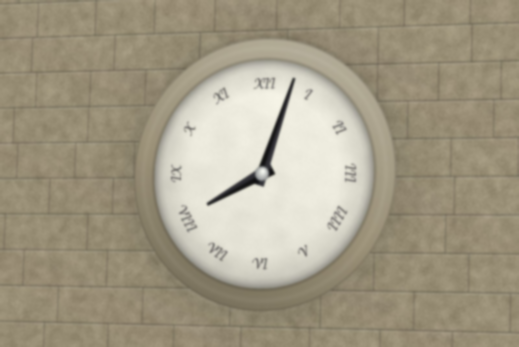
8:03
